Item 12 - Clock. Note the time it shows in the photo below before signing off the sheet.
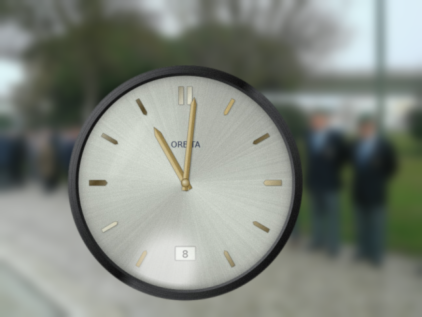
11:01
